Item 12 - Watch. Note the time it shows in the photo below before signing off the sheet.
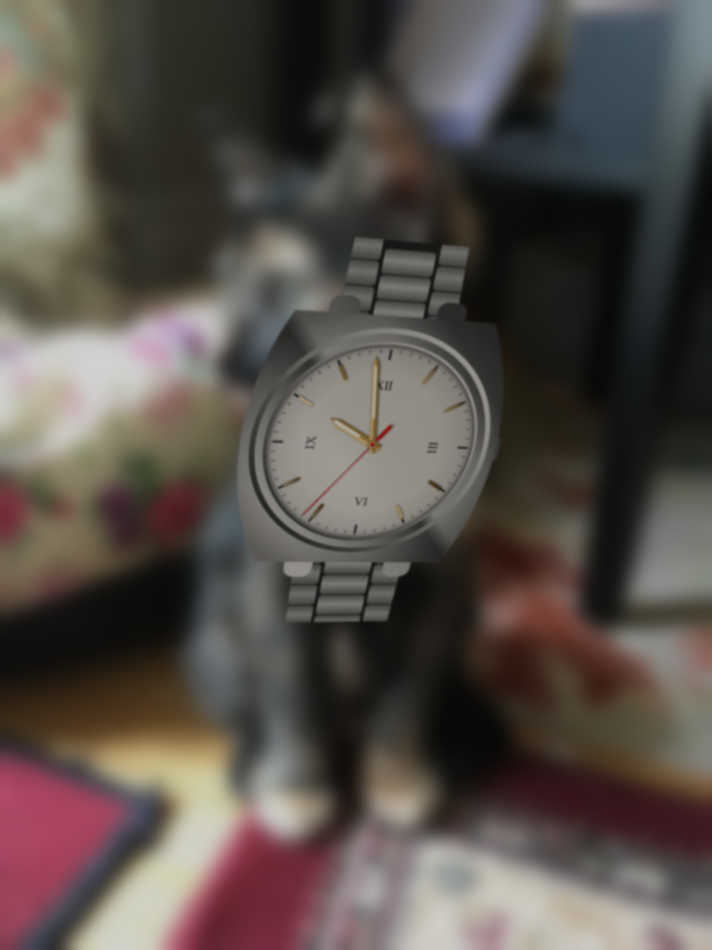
9:58:36
